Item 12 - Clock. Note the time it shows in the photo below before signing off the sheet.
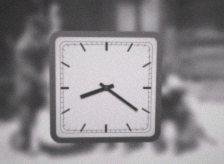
8:21
